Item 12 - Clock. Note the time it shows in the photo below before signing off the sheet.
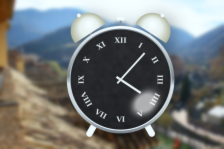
4:07
